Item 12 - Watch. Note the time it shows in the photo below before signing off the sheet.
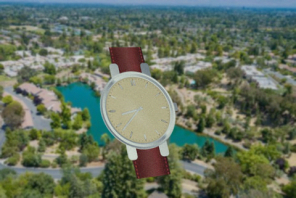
8:38
